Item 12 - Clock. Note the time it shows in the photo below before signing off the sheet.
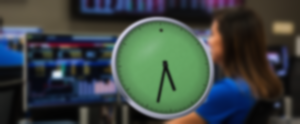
5:33
